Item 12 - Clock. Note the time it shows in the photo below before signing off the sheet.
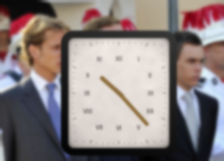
10:23
